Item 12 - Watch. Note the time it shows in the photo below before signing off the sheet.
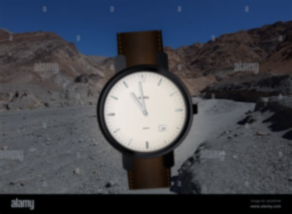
10:59
